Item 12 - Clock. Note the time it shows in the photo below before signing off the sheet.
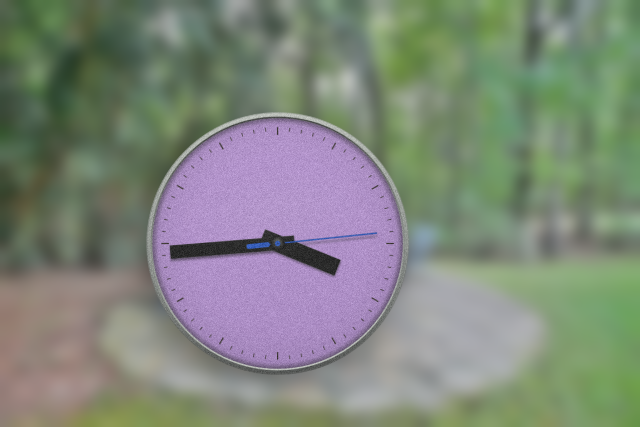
3:44:14
